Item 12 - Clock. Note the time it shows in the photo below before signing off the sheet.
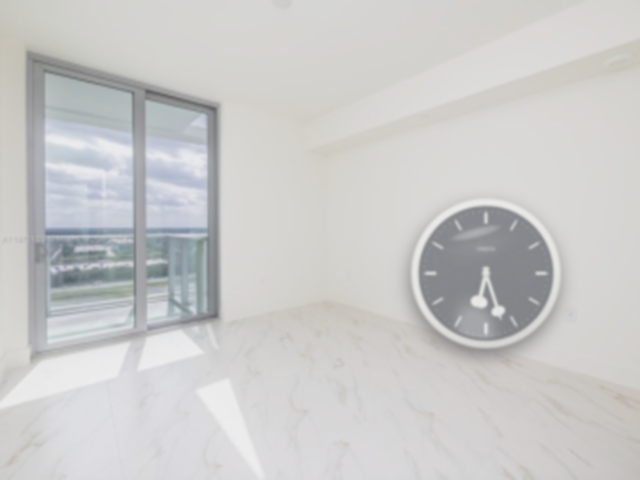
6:27
